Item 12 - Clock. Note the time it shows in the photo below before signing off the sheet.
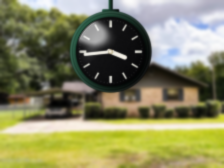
3:44
